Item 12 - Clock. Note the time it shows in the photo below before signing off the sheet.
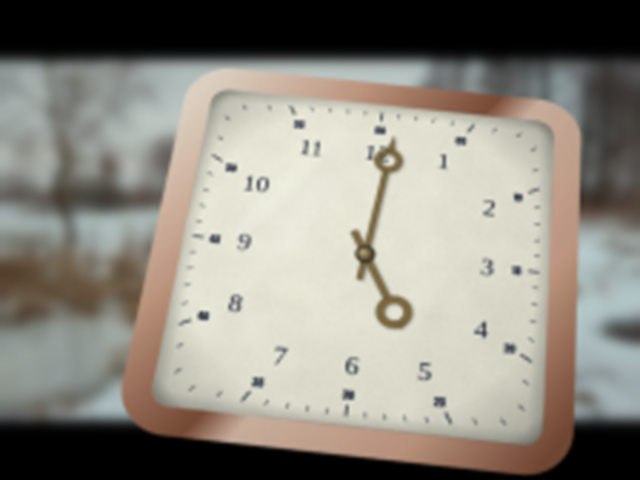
5:01
